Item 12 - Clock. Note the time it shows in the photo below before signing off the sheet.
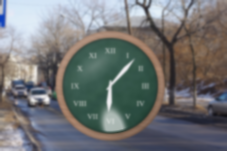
6:07
